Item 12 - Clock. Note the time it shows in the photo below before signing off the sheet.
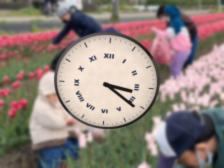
3:21
